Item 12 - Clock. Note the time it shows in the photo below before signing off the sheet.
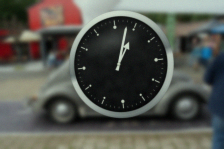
1:03
